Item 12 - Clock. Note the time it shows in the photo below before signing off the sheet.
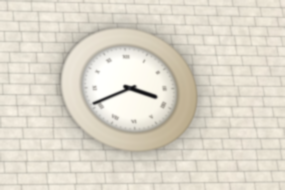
3:41
